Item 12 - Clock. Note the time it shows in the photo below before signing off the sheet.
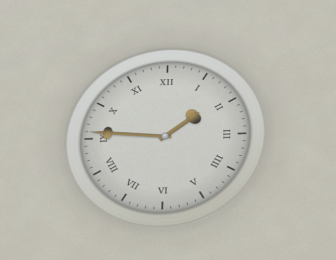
1:46
